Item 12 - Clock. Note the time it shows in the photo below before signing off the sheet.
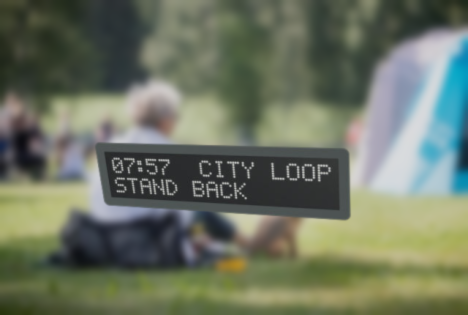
7:57
